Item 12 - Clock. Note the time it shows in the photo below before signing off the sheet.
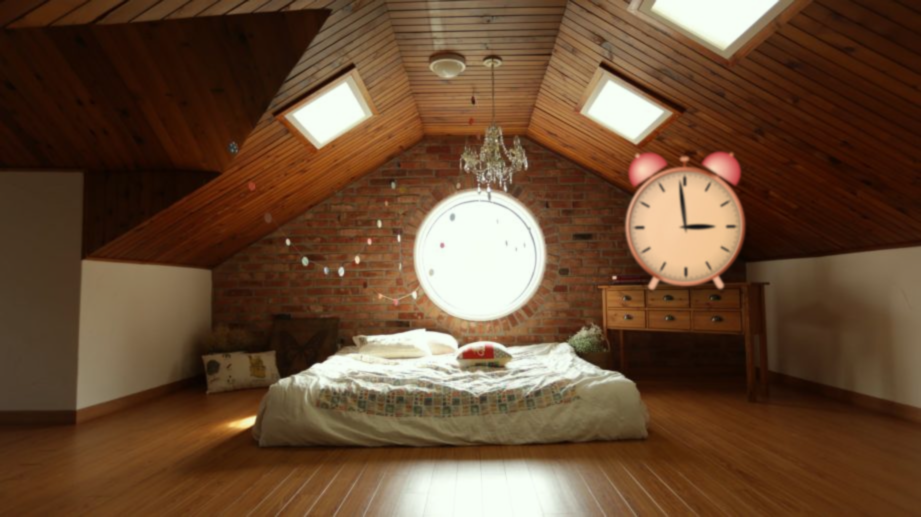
2:59
